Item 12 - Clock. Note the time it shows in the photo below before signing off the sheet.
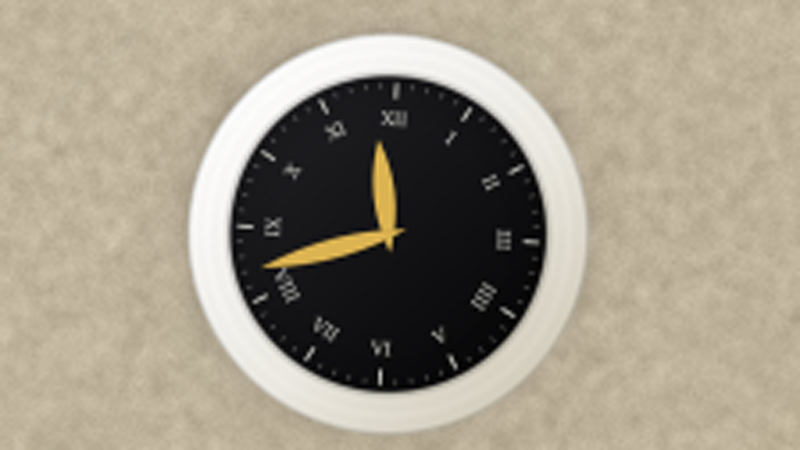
11:42
